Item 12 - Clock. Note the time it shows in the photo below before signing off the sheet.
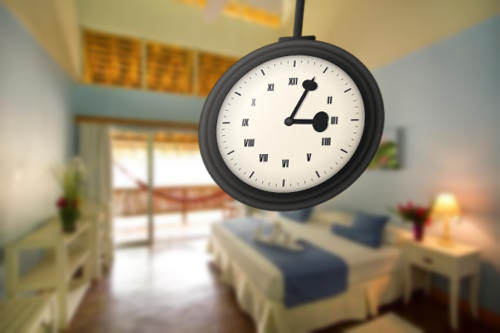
3:04
